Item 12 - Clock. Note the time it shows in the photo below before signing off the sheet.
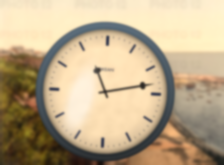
11:13
